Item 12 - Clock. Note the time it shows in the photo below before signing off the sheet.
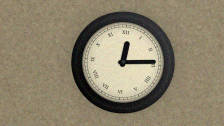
12:14
